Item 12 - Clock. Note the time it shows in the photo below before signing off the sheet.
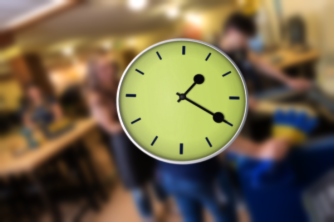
1:20
